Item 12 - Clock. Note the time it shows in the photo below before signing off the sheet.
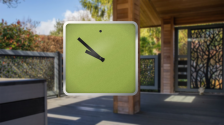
9:52
